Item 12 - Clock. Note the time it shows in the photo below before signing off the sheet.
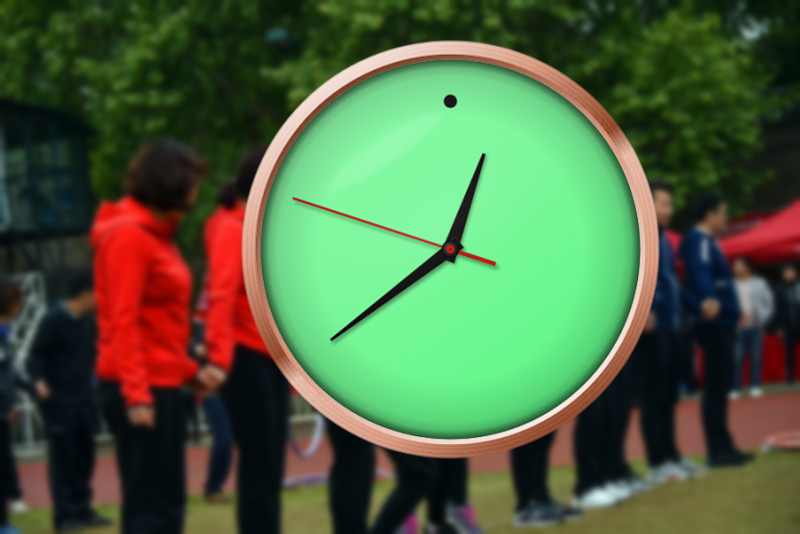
12:38:48
